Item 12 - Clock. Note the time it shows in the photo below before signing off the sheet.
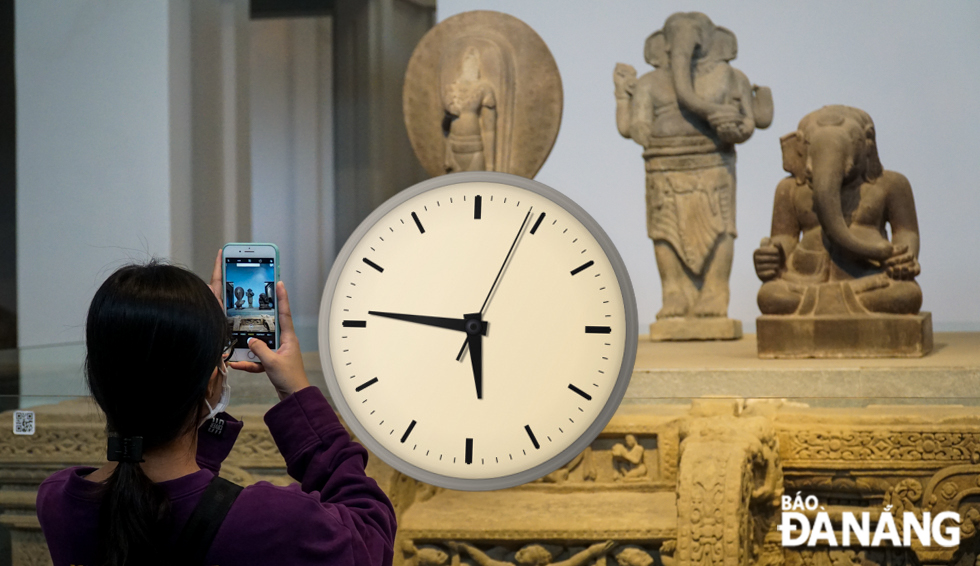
5:46:04
